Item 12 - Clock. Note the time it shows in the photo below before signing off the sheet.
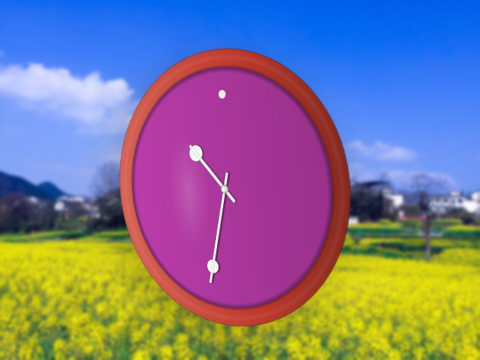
10:32
